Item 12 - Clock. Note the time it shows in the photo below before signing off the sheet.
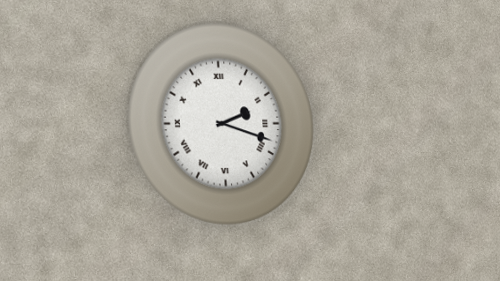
2:18
